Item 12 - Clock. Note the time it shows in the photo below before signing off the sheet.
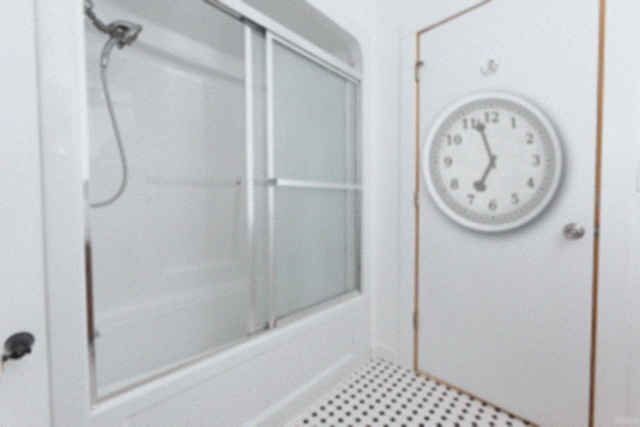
6:57
